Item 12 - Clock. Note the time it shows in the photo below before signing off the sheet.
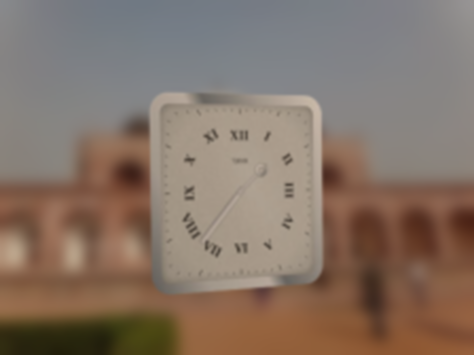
1:37
